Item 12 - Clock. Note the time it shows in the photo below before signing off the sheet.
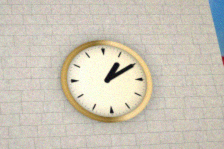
1:10
